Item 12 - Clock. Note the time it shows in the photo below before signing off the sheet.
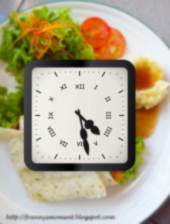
4:28
